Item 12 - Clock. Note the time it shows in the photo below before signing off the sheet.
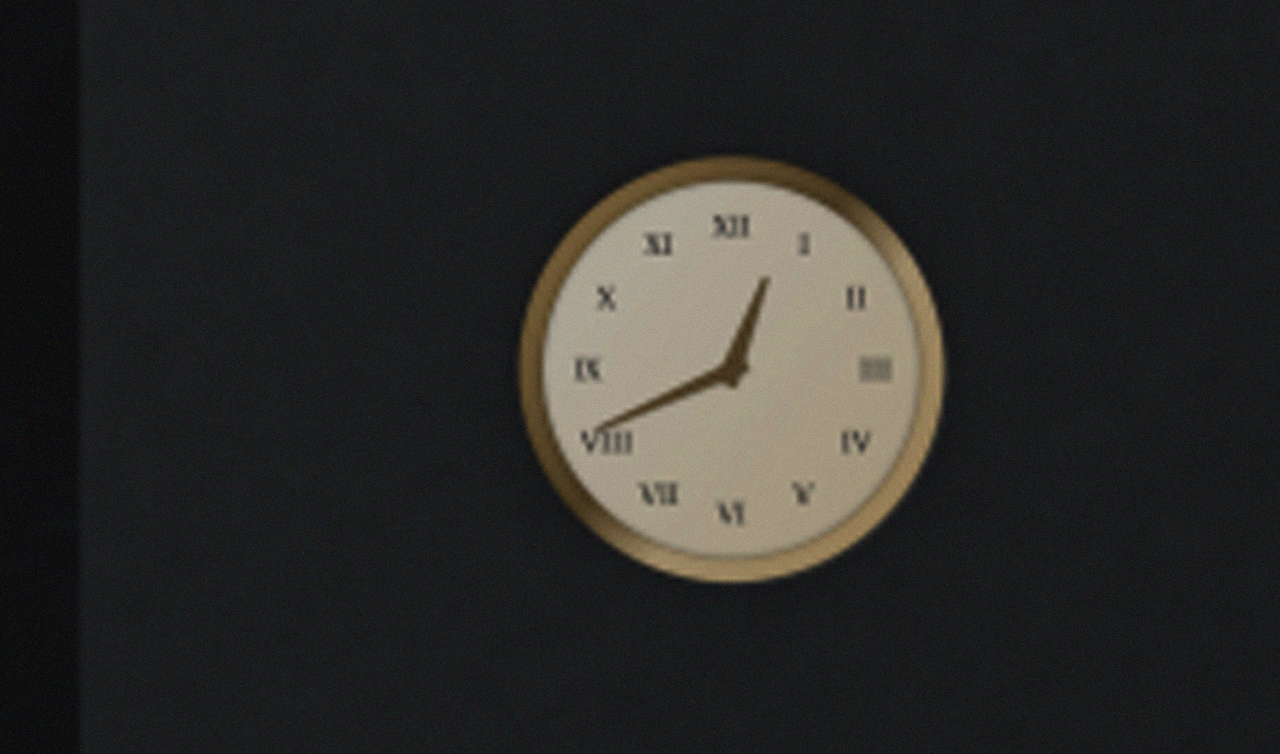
12:41
